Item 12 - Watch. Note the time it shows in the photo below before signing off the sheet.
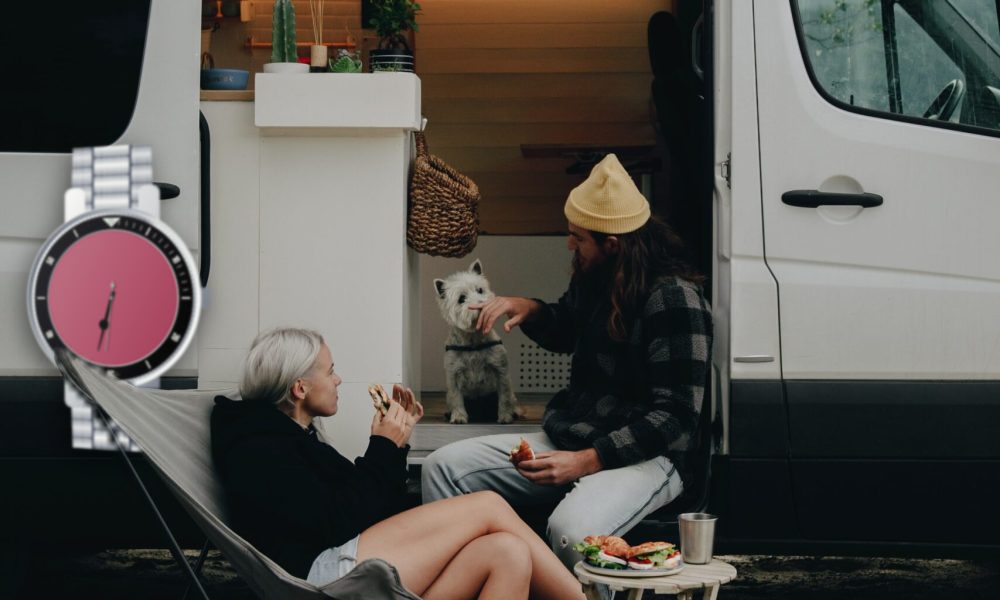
6:32:31
